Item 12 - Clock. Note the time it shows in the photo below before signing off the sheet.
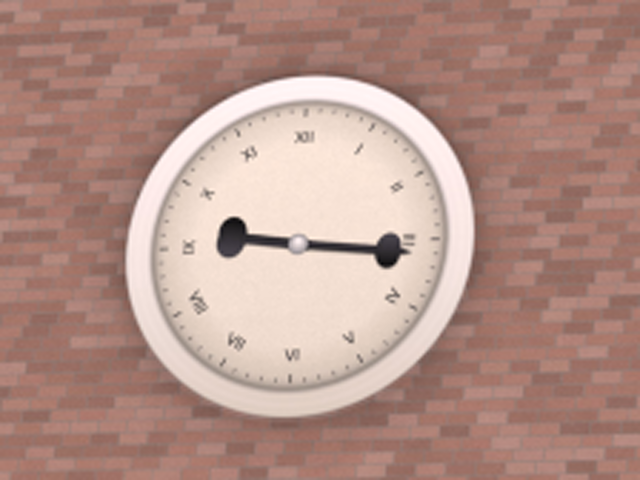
9:16
